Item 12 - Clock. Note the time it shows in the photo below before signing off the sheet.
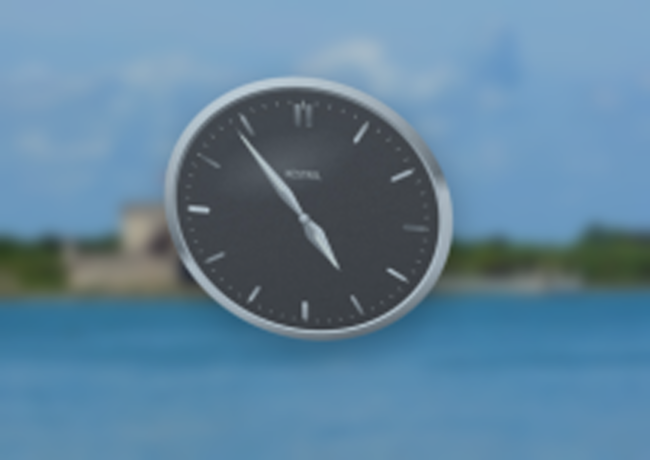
4:54
